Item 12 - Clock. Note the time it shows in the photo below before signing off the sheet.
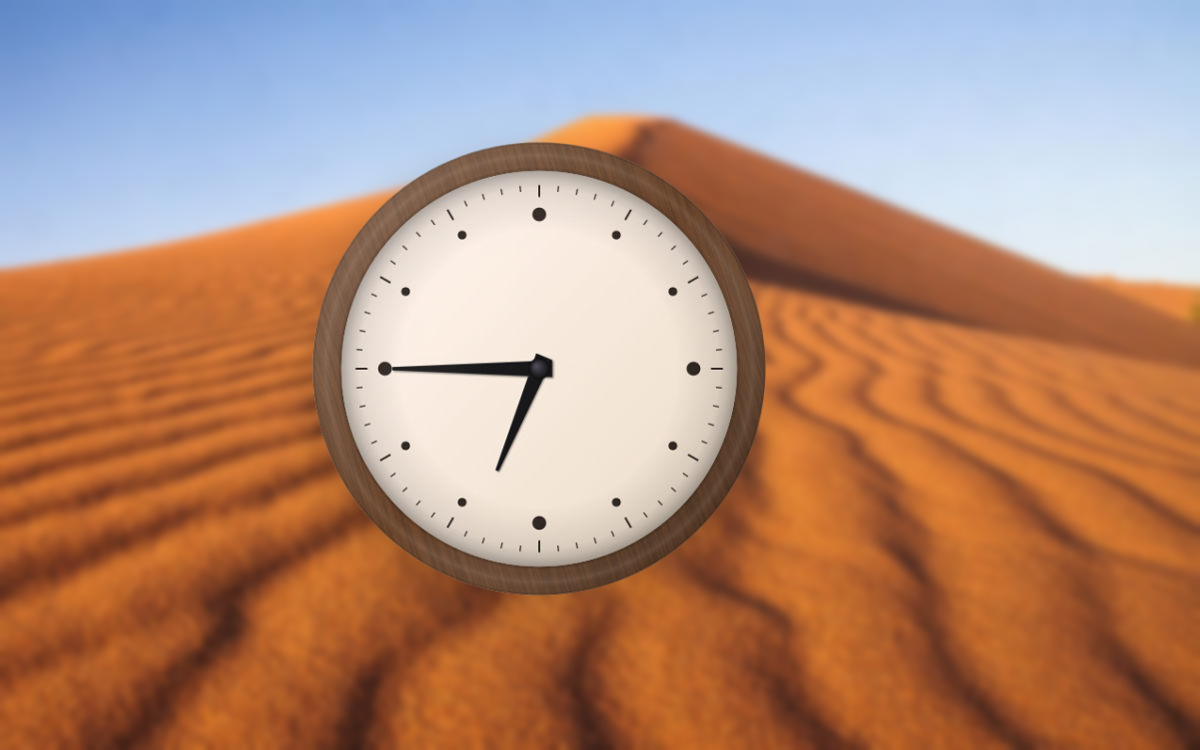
6:45
